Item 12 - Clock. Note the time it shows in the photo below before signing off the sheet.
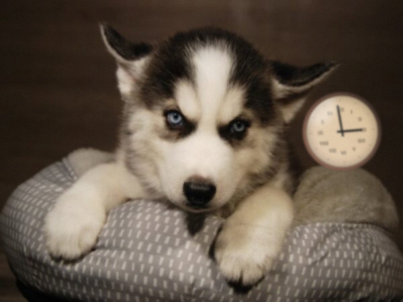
2:59
